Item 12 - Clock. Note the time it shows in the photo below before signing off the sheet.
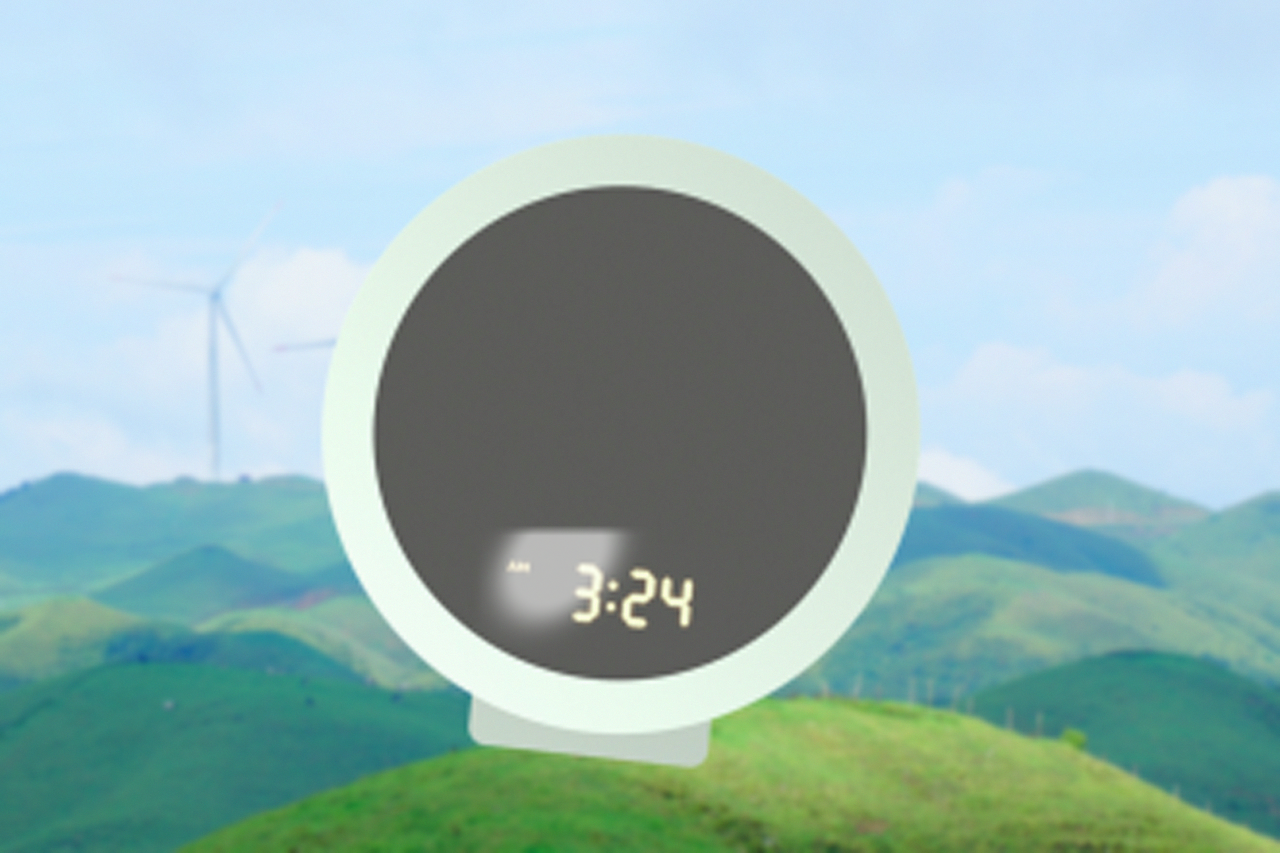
3:24
